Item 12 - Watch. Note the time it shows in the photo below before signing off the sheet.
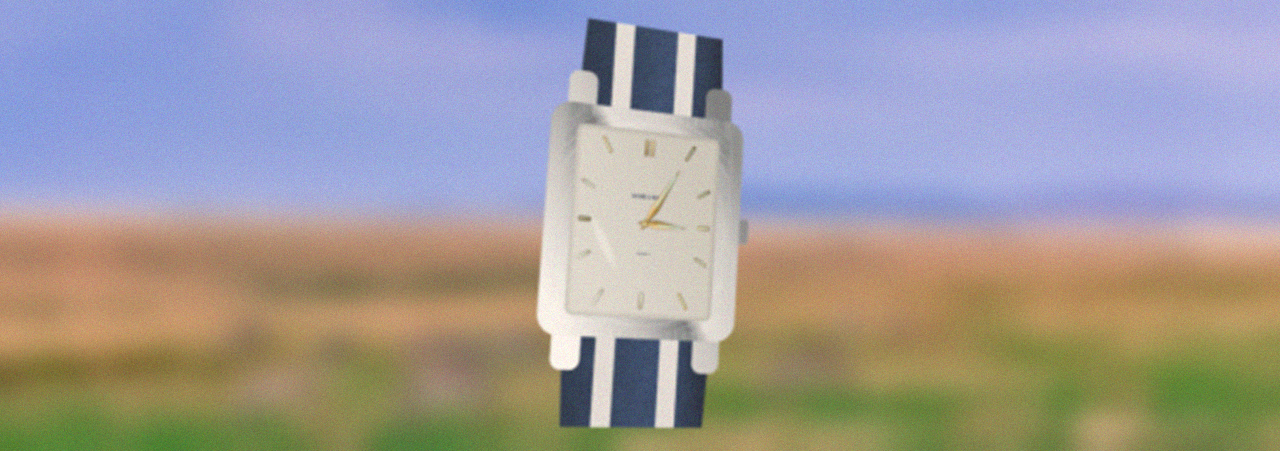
3:05
